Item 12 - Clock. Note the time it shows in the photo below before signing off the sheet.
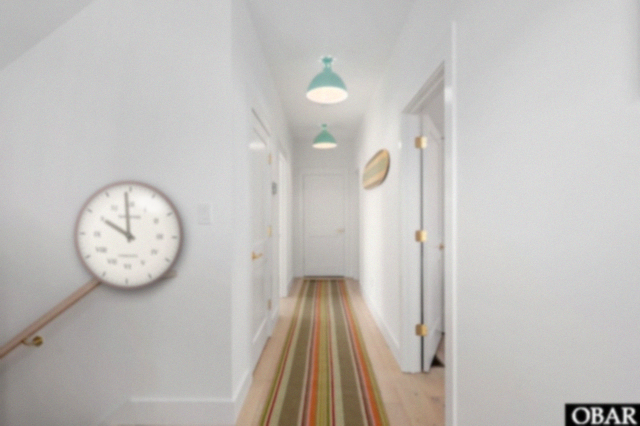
9:59
